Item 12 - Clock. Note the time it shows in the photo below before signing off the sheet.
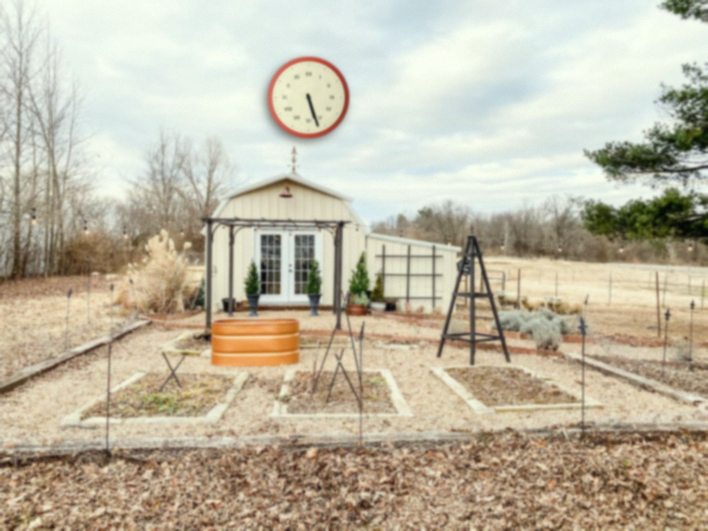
5:27
